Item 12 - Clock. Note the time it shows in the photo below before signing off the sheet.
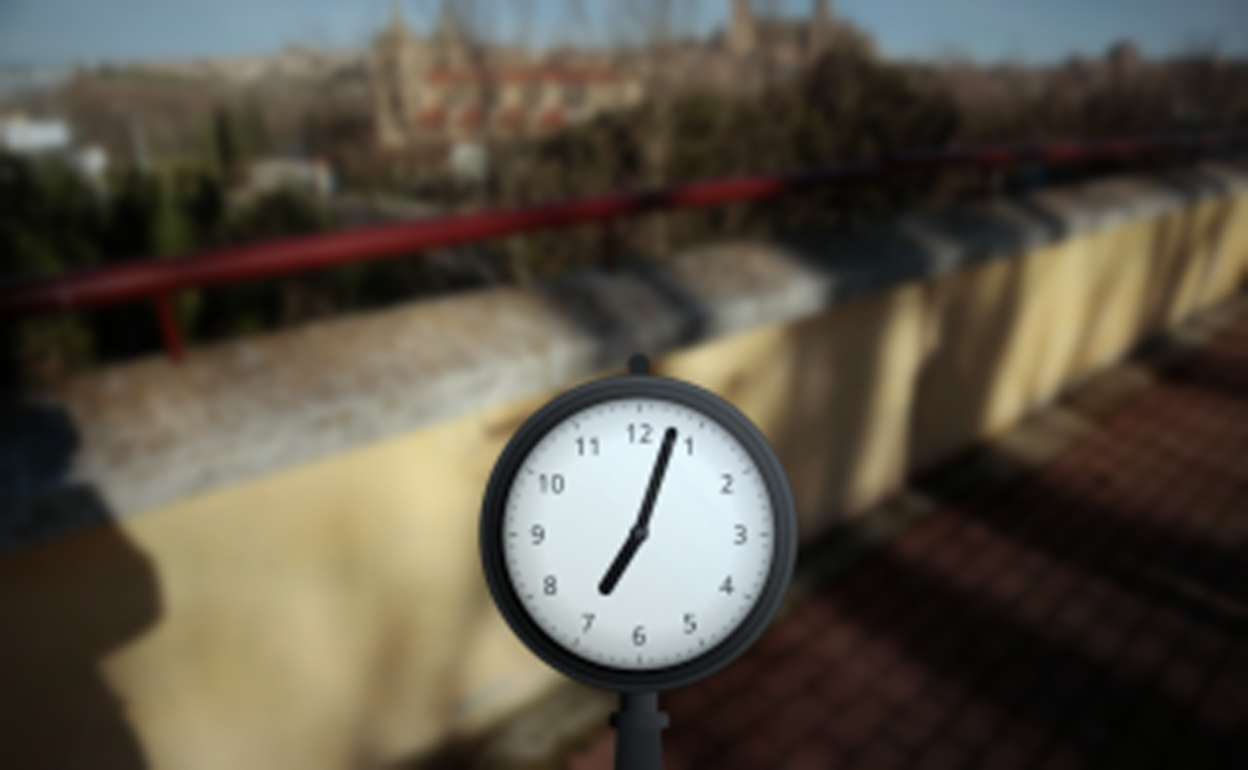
7:03
